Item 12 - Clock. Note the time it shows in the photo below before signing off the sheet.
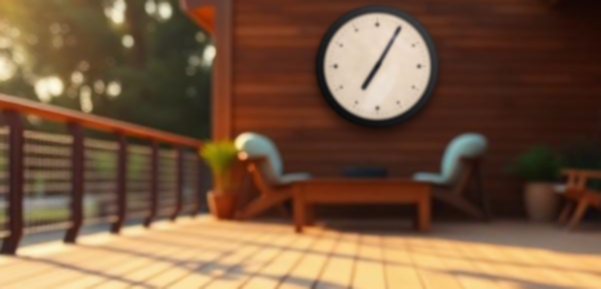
7:05
